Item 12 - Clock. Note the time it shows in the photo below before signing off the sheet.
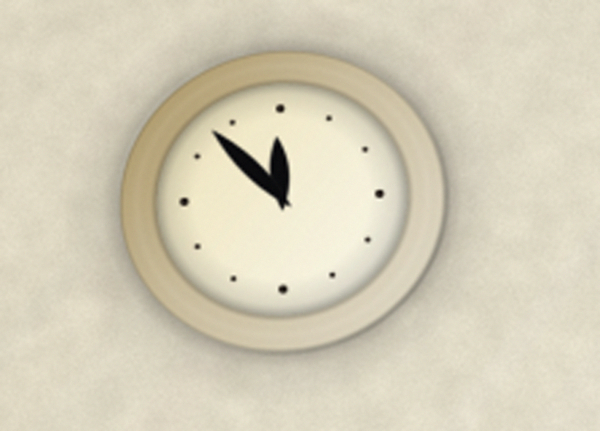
11:53
